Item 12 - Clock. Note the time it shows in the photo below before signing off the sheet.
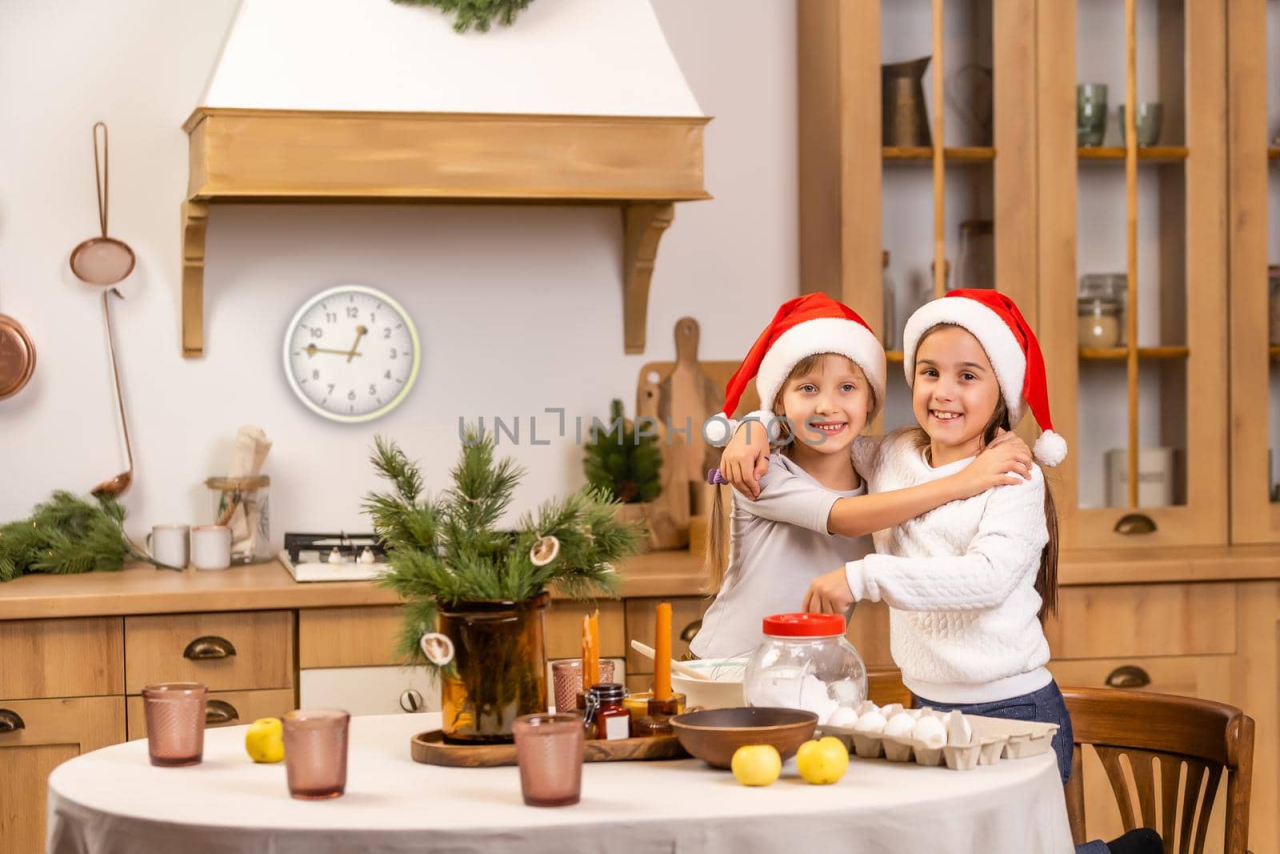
12:46
